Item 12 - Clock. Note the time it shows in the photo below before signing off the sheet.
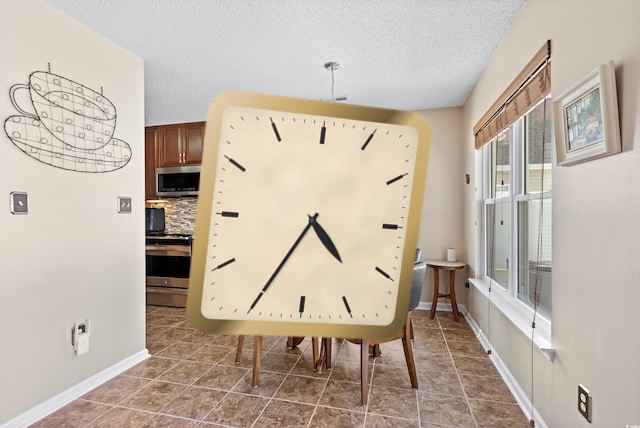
4:35
